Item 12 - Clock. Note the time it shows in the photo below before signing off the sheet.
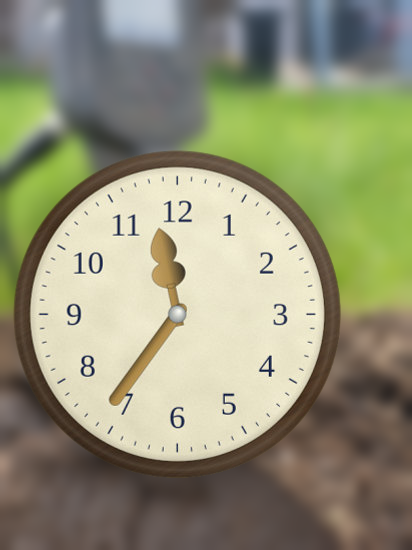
11:36
